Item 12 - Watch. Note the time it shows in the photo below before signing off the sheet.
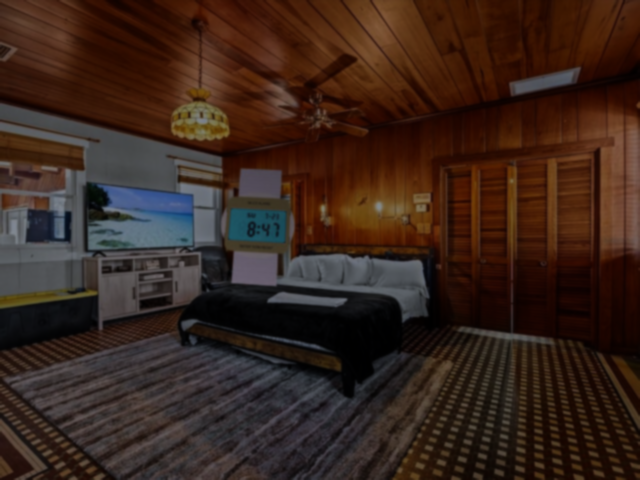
8:47
